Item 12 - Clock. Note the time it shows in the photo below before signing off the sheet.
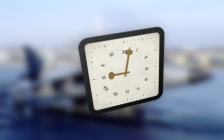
9:02
